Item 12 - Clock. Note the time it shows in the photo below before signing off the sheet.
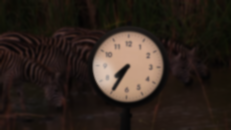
7:35
